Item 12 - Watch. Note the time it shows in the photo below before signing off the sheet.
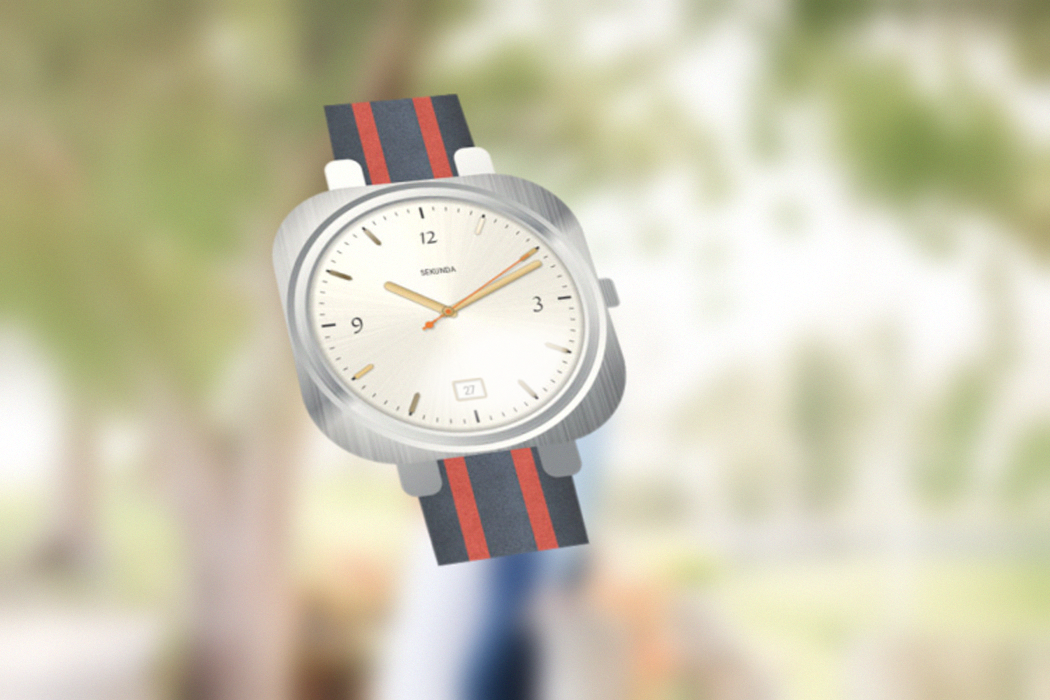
10:11:10
